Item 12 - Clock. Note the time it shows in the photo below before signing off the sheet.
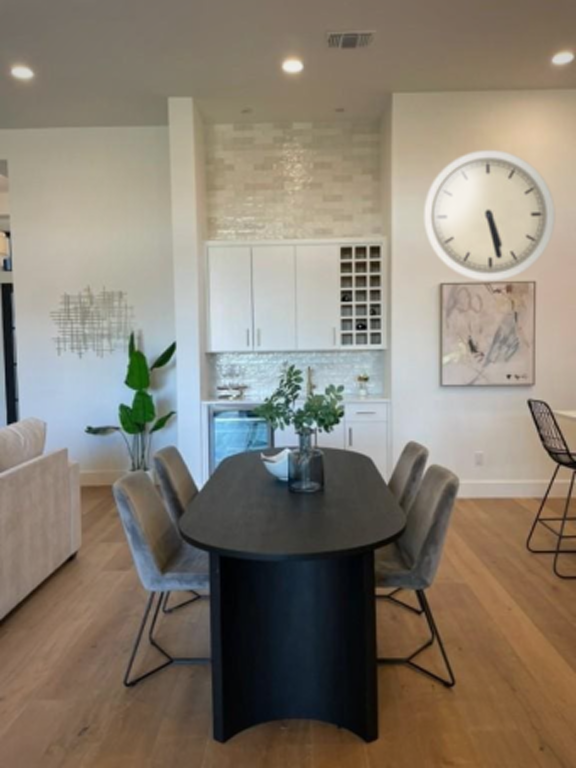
5:28
